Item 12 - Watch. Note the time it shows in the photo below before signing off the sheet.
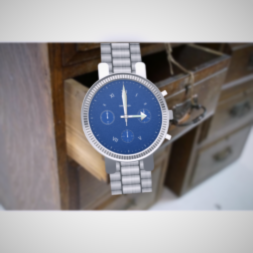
3:00
